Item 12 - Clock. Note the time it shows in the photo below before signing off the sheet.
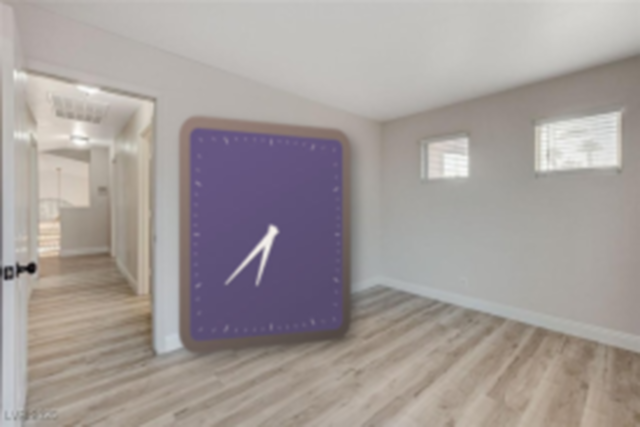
6:38
